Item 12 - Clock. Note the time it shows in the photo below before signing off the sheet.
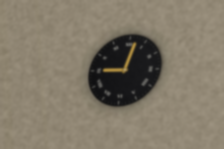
9:02
